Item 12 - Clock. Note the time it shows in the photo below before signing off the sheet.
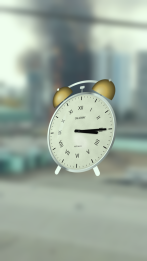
3:15
